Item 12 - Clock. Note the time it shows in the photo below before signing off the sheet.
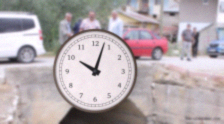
10:03
